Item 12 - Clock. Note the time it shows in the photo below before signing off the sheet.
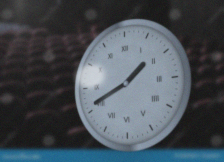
1:41
